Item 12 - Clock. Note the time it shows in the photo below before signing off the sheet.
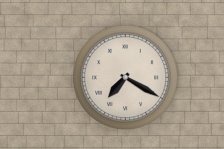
7:20
